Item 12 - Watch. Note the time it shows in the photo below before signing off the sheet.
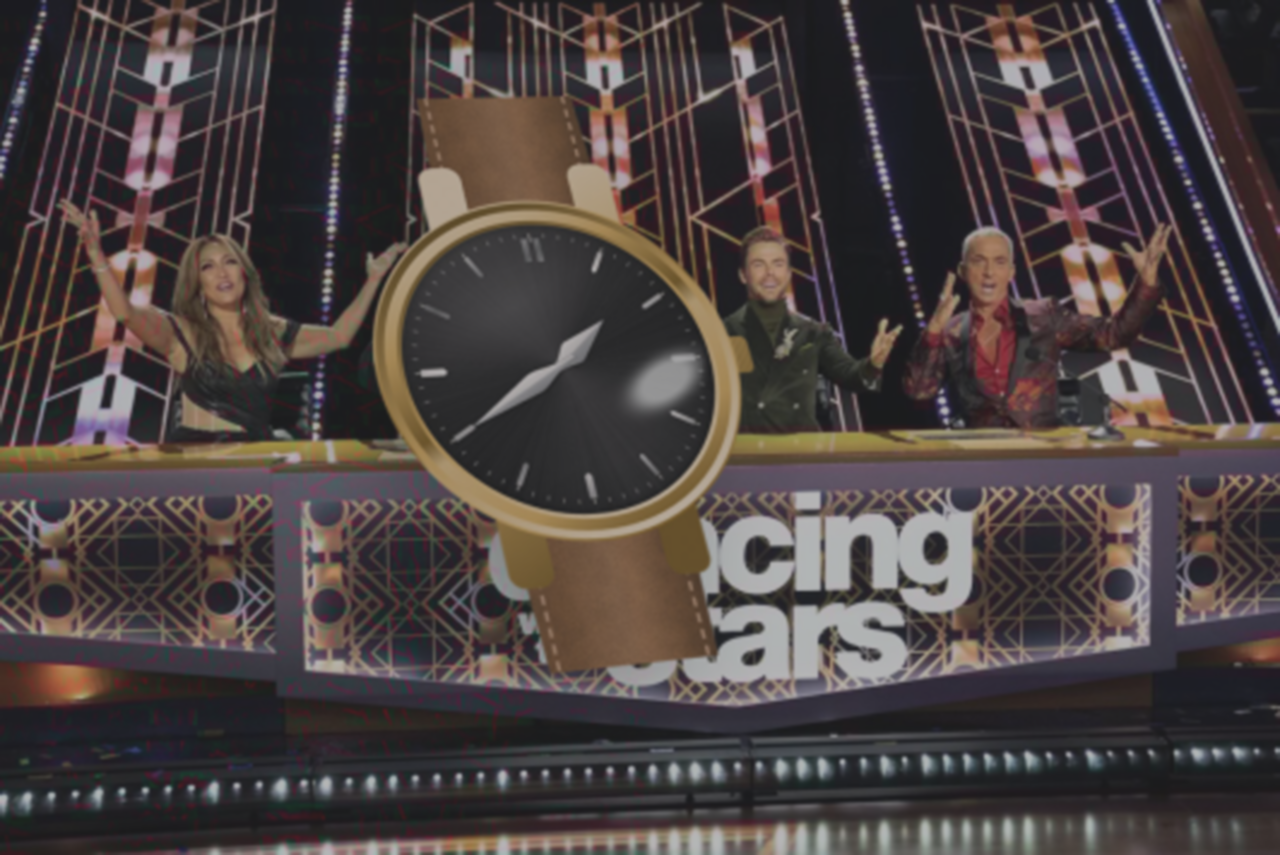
1:40
